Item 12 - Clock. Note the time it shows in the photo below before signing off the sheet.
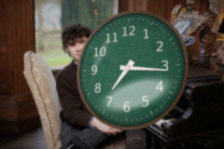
7:16
